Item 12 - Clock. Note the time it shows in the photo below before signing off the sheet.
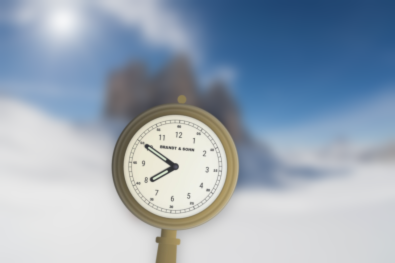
7:50
